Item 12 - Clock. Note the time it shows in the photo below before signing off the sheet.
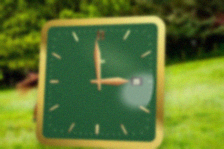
2:59
